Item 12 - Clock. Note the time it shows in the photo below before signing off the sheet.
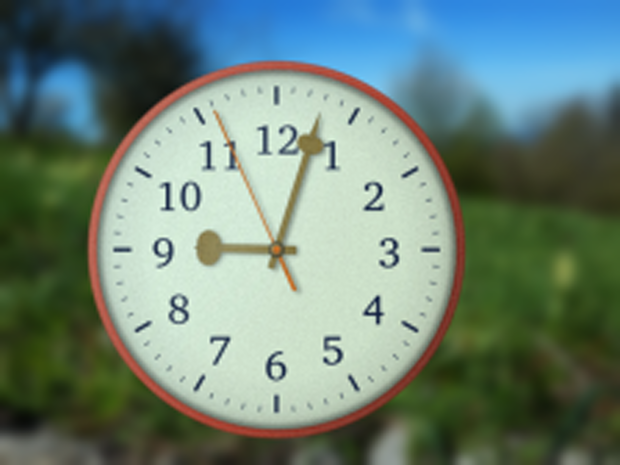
9:02:56
